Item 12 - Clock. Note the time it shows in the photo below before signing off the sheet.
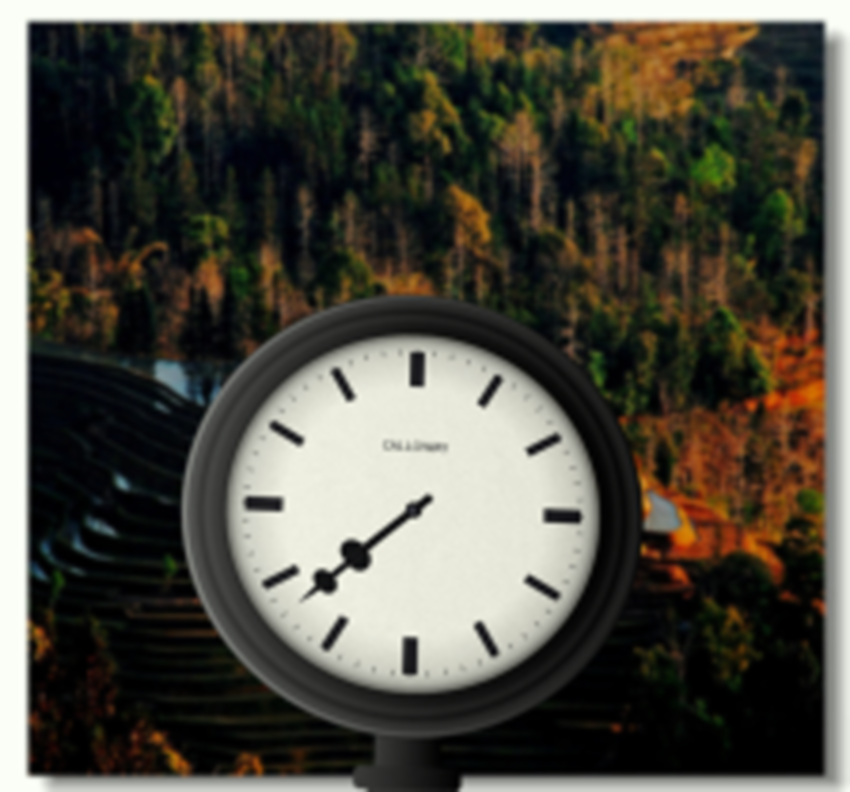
7:38
